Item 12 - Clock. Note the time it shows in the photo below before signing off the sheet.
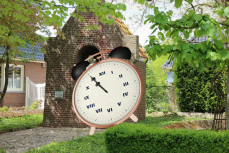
10:55
